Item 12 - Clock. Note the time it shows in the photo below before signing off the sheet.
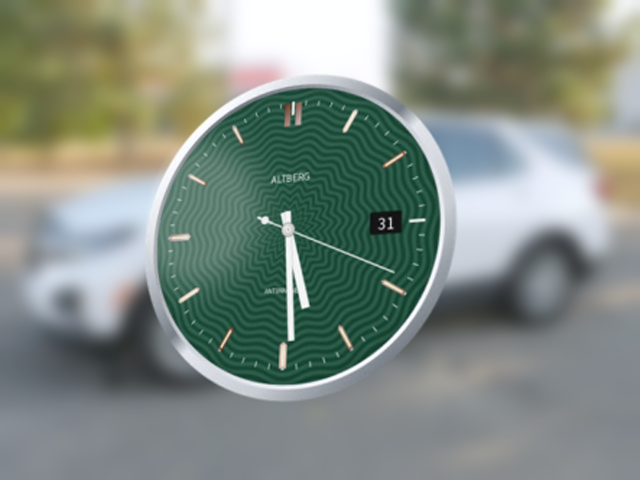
5:29:19
